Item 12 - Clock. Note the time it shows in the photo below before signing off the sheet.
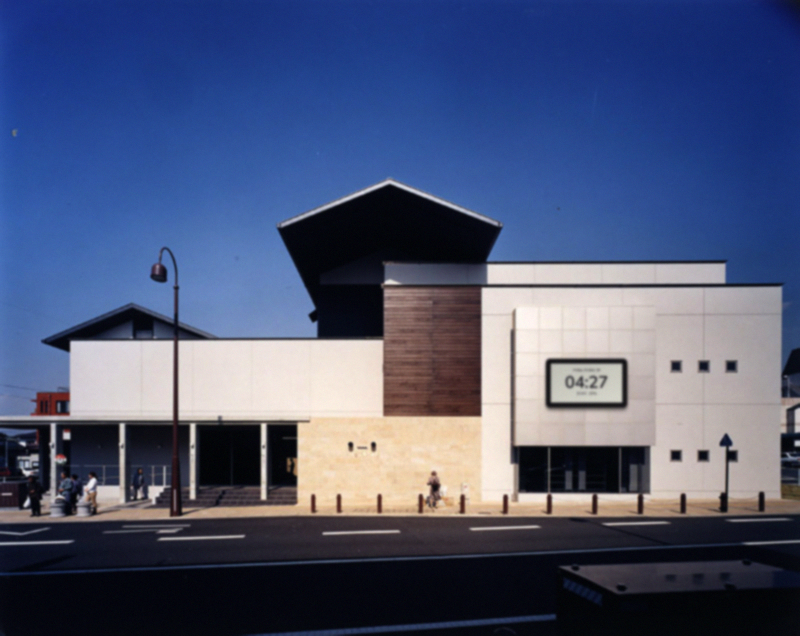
4:27
